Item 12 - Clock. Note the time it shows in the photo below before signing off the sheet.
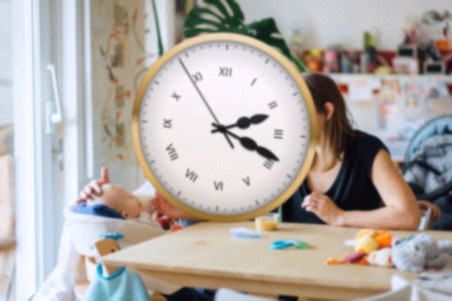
2:18:54
